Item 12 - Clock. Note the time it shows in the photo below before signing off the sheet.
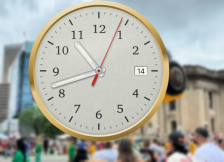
10:42:04
